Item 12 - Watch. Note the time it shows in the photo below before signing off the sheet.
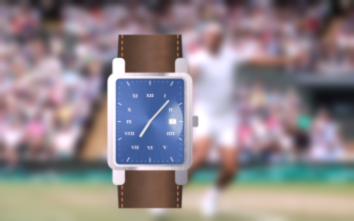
7:07
